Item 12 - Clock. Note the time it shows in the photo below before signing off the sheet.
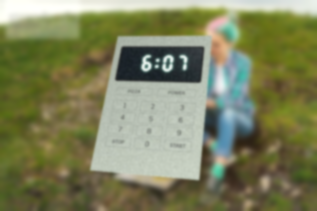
6:07
